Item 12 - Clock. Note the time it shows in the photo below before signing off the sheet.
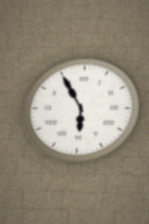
5:55
